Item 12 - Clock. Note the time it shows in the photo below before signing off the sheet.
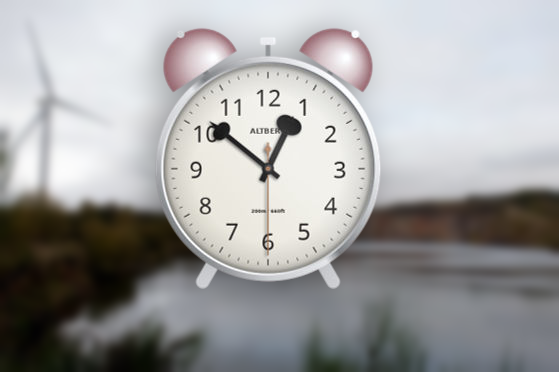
12:51:30
